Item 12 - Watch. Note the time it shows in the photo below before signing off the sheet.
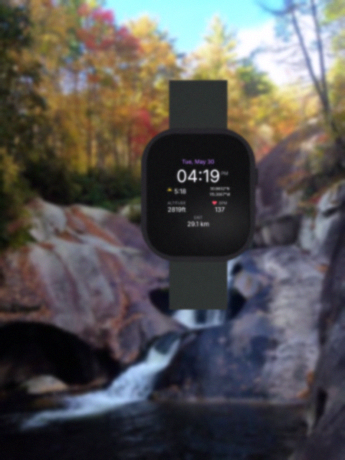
4:19
